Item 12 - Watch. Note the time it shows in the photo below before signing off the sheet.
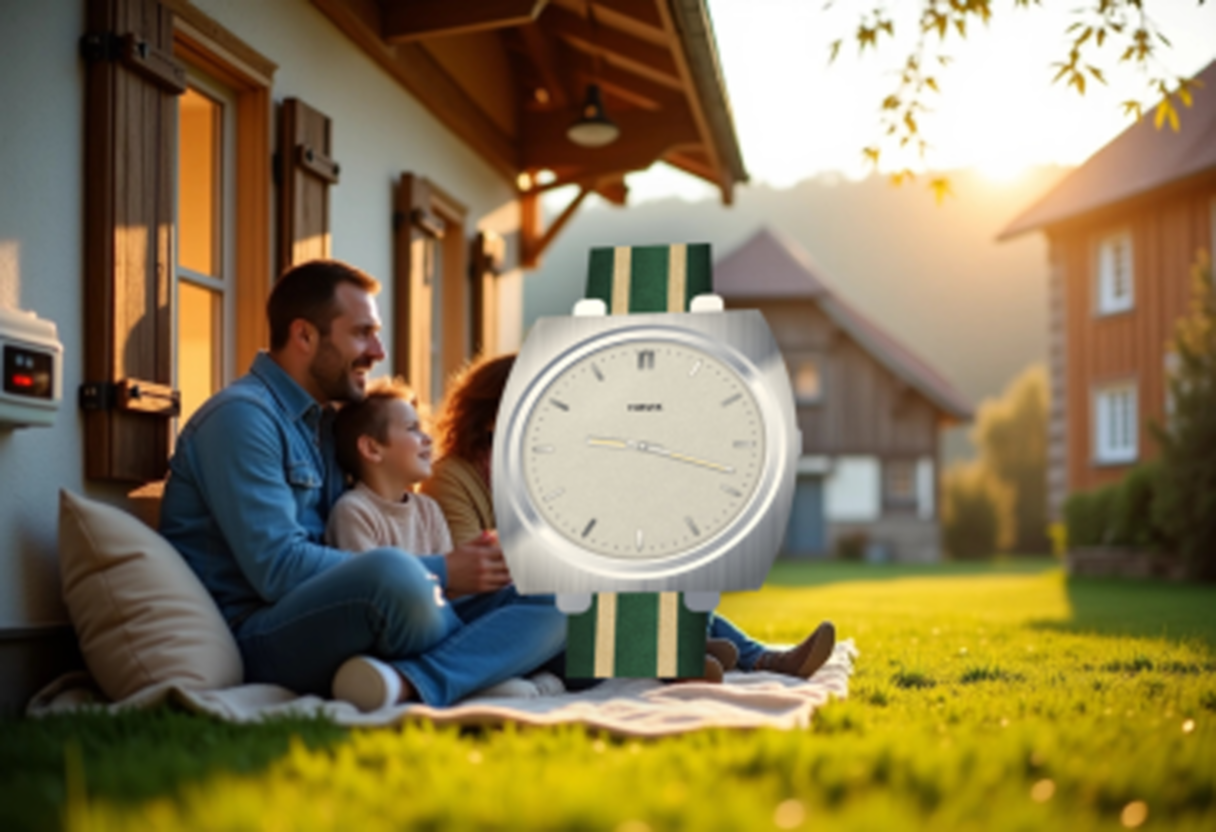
9:18
